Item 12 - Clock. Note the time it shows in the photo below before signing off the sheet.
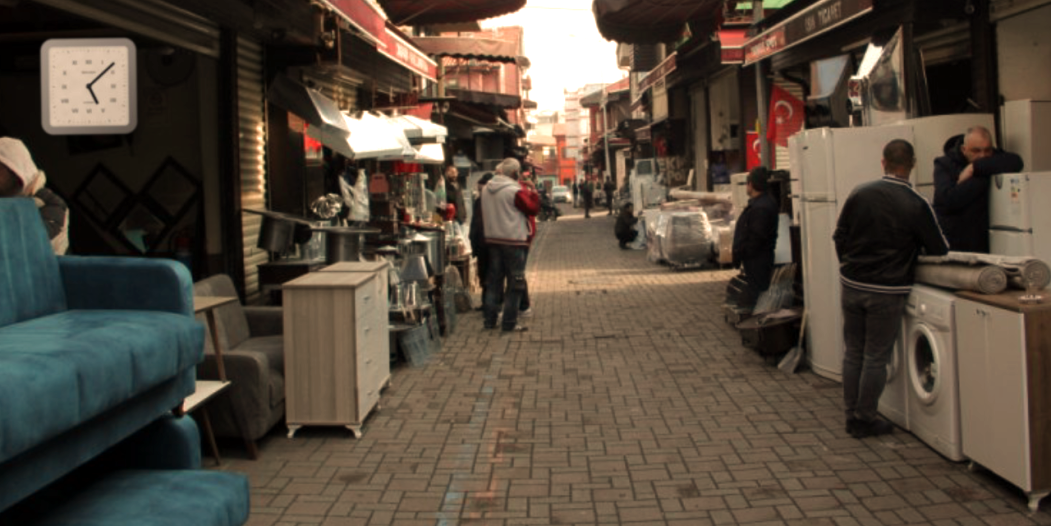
5:08
